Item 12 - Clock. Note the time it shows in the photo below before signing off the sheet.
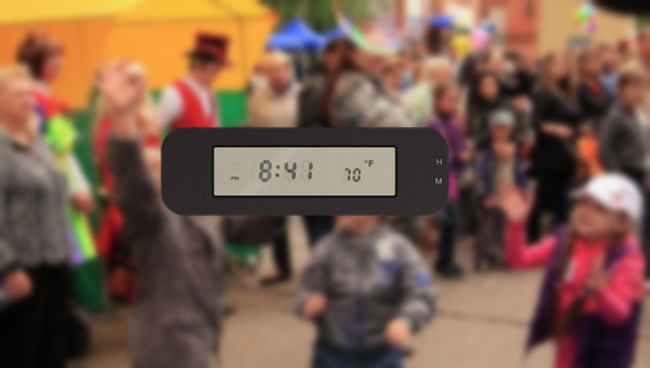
8:41
